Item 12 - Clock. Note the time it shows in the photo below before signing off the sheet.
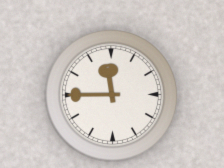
11:45
